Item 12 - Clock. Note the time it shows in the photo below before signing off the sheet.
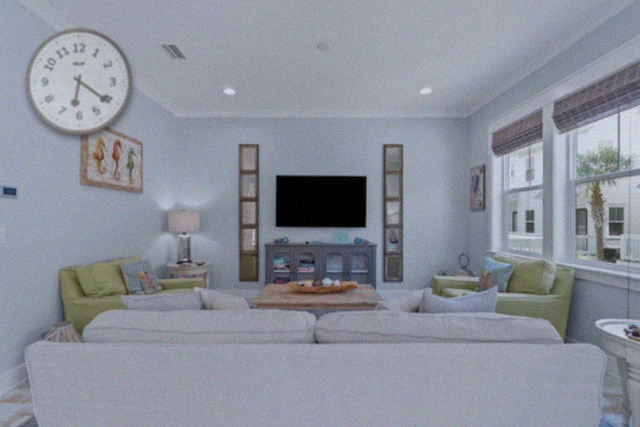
6:21
